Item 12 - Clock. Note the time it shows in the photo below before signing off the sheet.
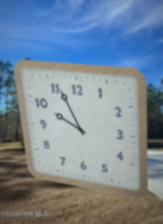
9:56
